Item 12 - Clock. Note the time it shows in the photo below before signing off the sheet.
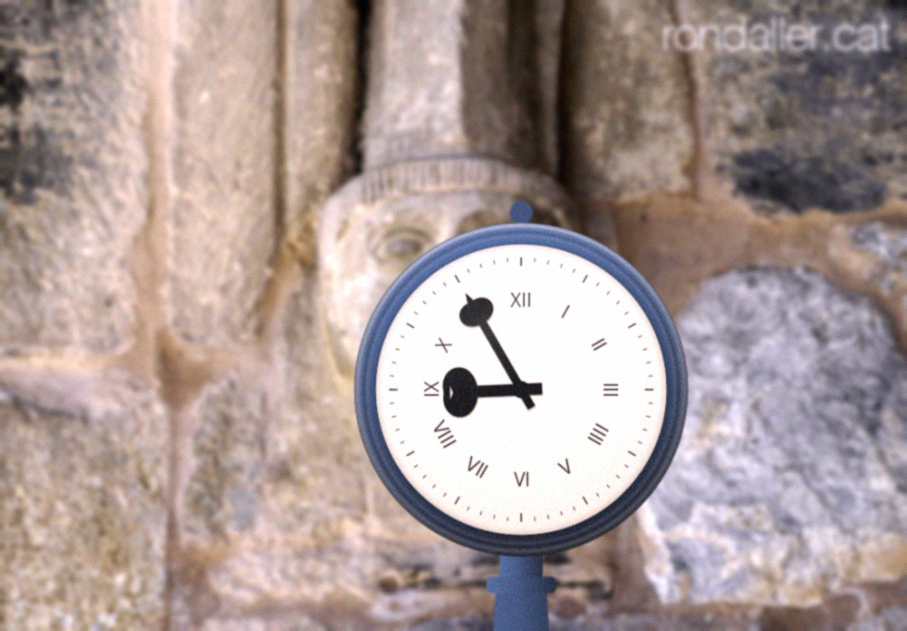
8:55
